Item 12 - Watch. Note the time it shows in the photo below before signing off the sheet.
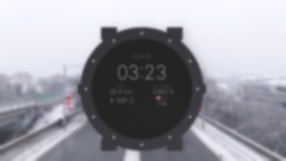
3:23
